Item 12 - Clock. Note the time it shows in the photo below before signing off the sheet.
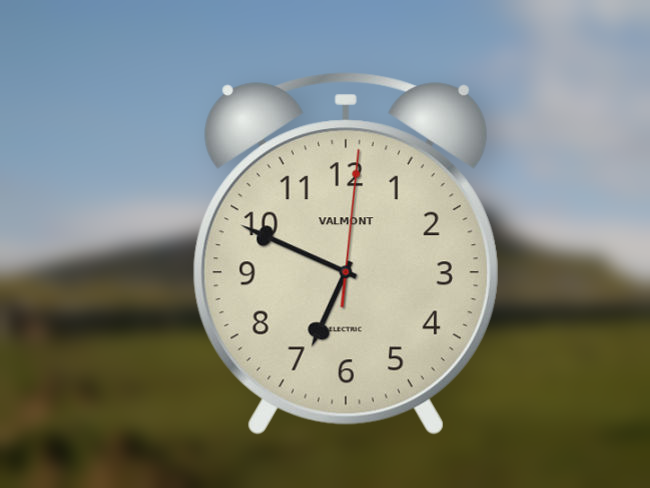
6:49:01
